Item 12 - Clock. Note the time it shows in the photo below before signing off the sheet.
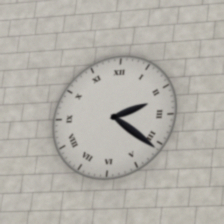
2:21
